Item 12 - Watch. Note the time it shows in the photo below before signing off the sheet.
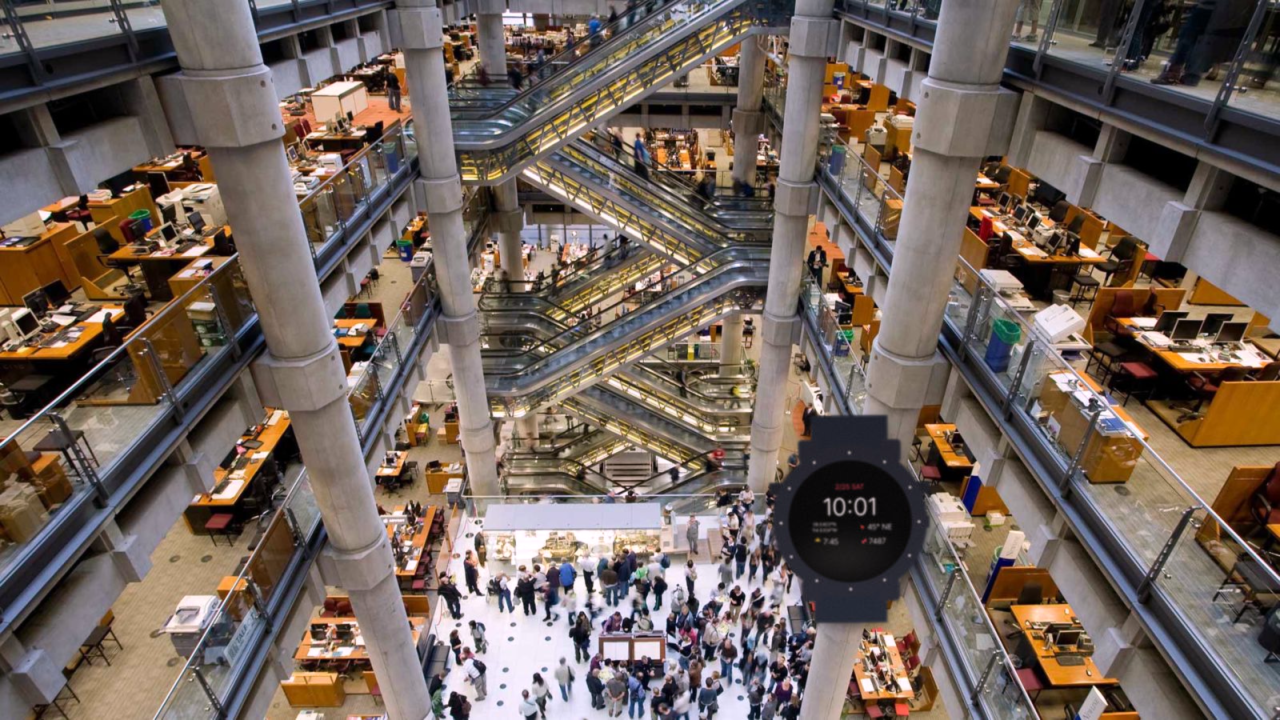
10:01
